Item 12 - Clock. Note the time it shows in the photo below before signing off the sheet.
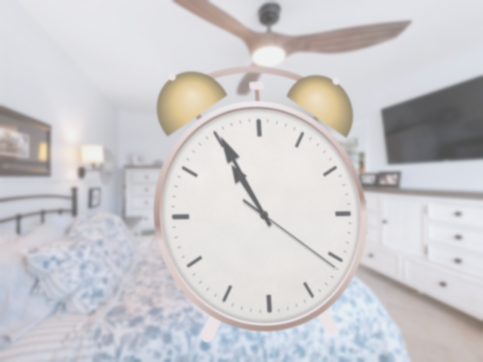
10:55:21
